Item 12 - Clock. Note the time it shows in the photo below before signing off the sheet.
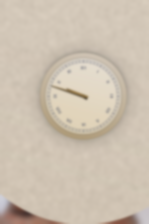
9:48
